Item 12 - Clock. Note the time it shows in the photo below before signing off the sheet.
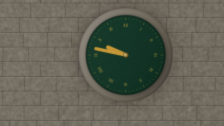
9:47
